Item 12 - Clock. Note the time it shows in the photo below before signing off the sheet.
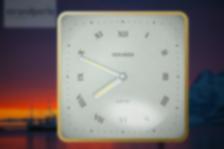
7:49
